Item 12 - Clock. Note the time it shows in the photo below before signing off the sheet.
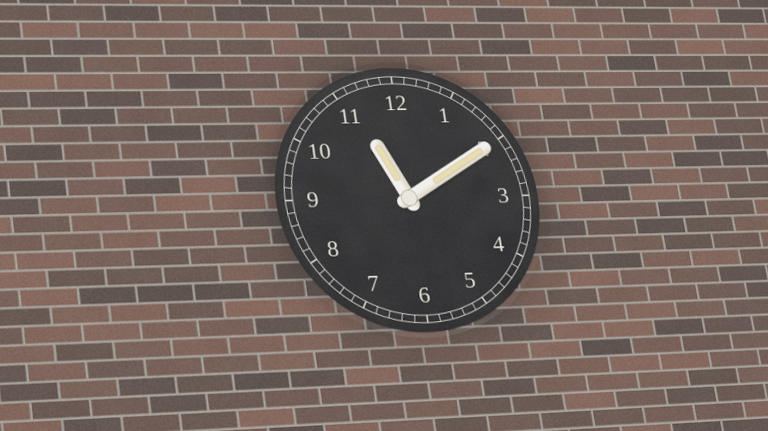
11:10
